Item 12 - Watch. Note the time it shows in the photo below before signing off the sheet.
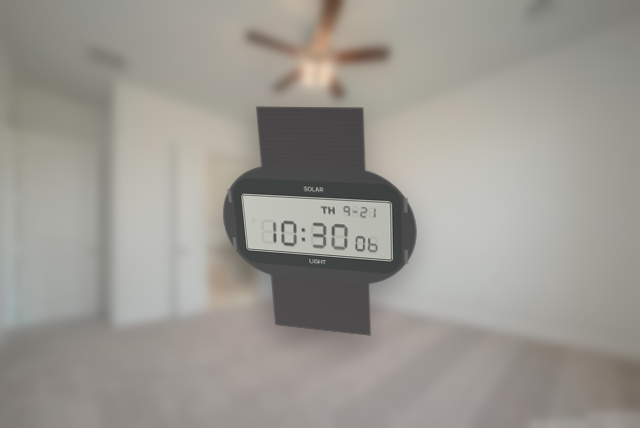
10:30:06
